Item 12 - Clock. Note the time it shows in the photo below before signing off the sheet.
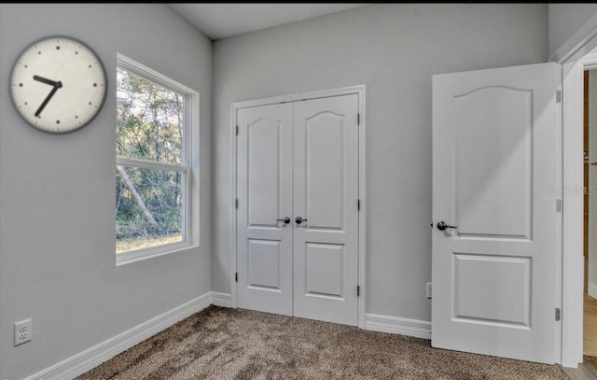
9:36
